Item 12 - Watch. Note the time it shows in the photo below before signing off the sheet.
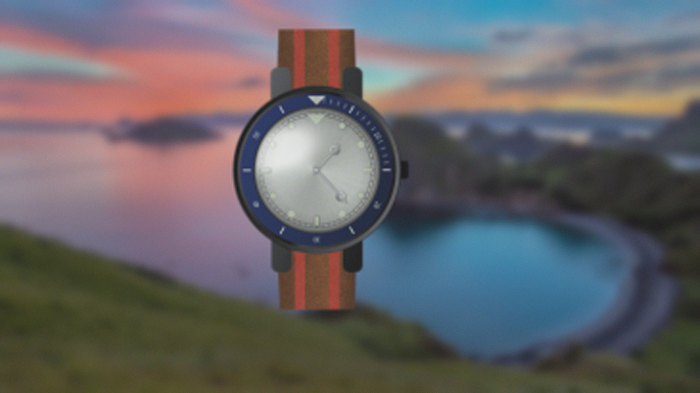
1:23
